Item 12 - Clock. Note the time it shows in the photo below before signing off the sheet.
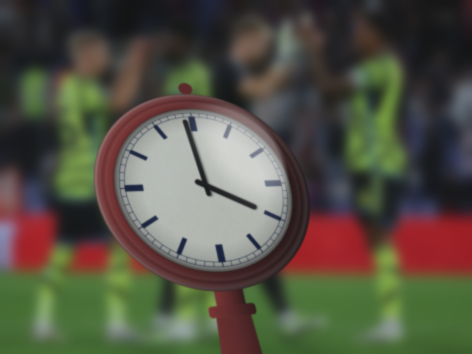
3:59
